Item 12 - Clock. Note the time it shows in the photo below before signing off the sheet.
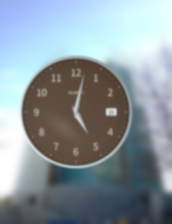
5:02
